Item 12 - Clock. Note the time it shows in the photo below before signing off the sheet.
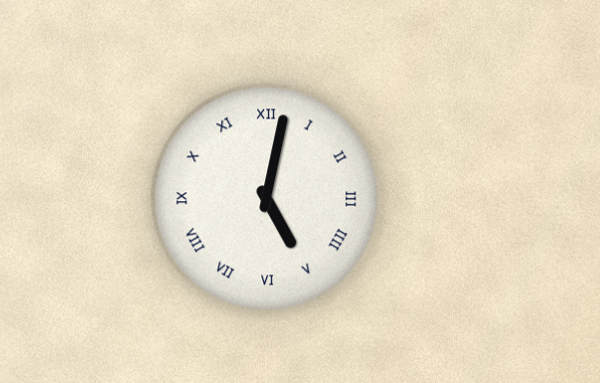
5:02
